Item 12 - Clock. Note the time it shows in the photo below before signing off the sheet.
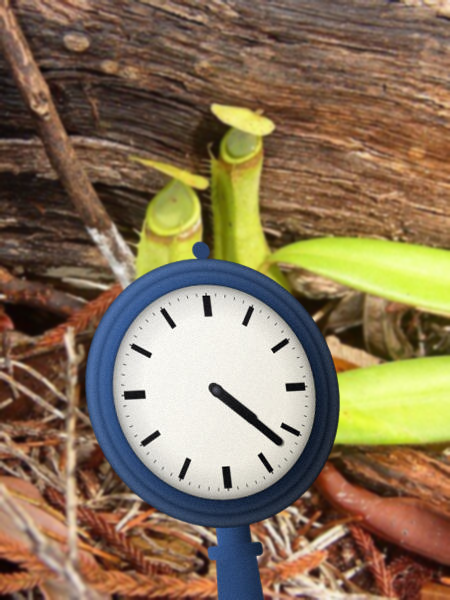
4:22
